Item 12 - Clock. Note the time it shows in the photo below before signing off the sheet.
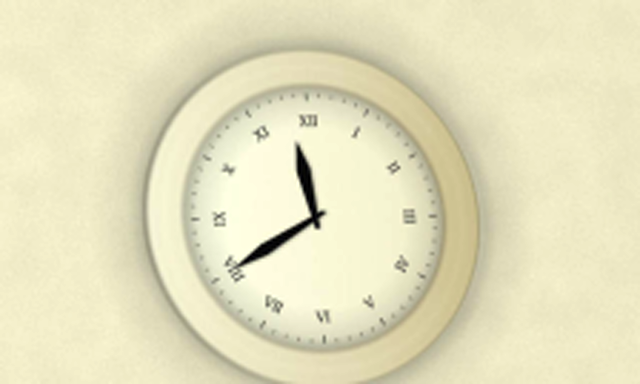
11:40
